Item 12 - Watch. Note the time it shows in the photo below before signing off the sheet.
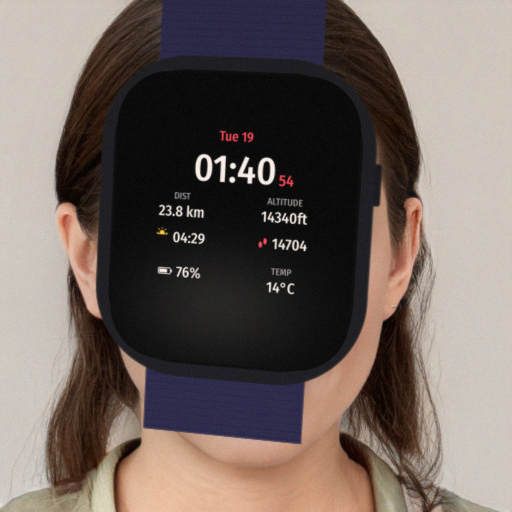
1:40:54
